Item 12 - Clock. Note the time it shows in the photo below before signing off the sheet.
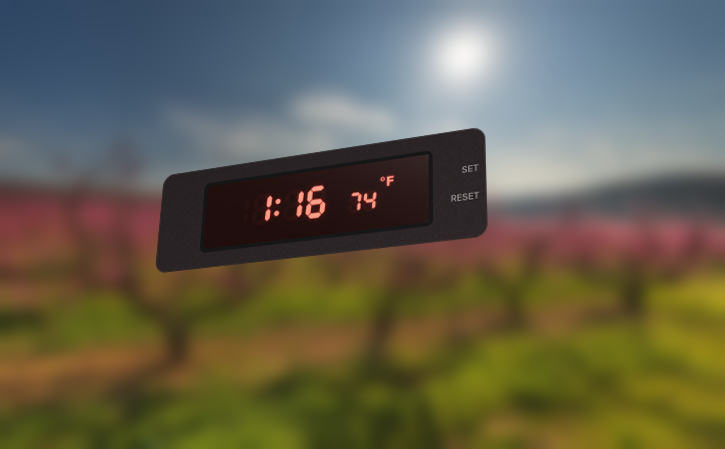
1:16
